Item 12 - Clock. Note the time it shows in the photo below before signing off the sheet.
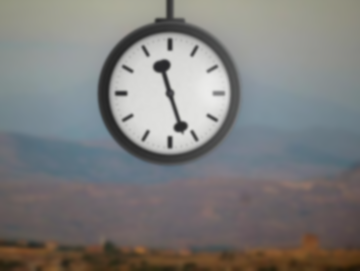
11:27
